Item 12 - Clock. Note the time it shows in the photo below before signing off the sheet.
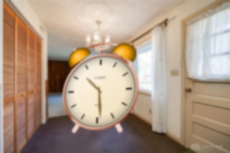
10:29
